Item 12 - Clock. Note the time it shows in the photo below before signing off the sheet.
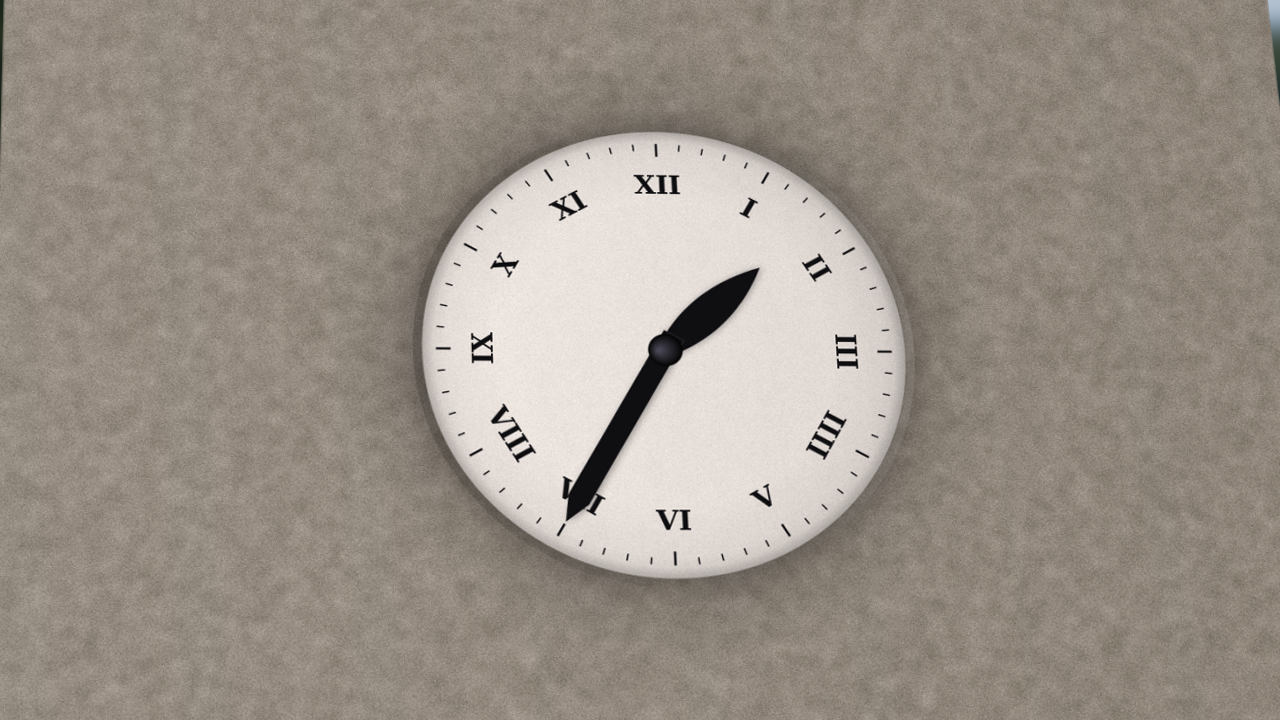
1:35
